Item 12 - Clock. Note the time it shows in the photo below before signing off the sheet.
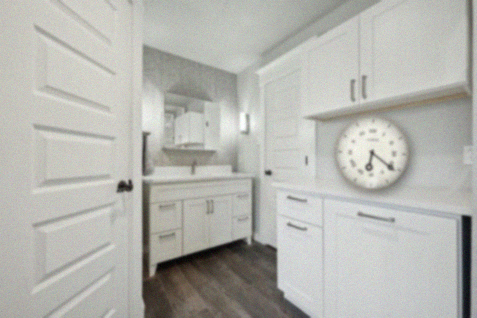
6:21
